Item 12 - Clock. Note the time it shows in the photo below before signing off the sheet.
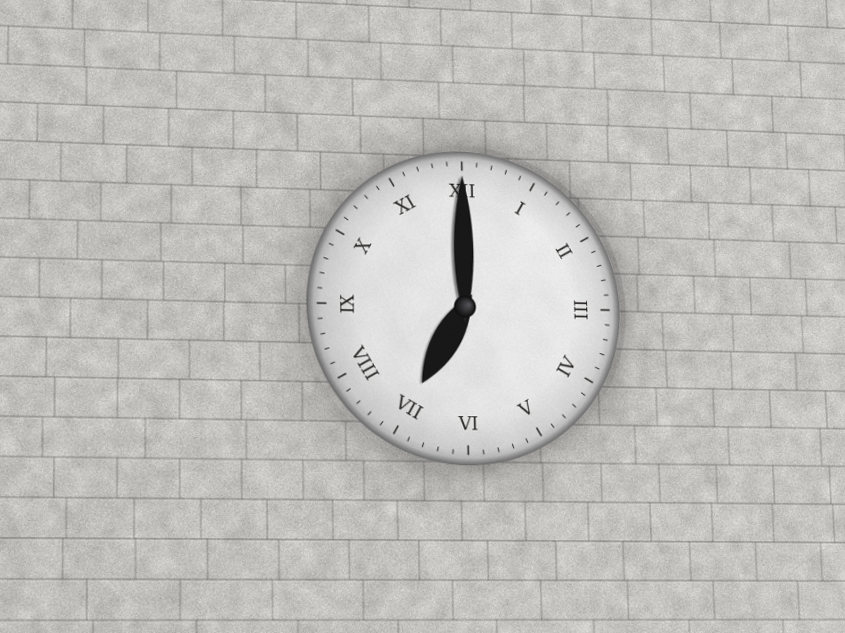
7:00
